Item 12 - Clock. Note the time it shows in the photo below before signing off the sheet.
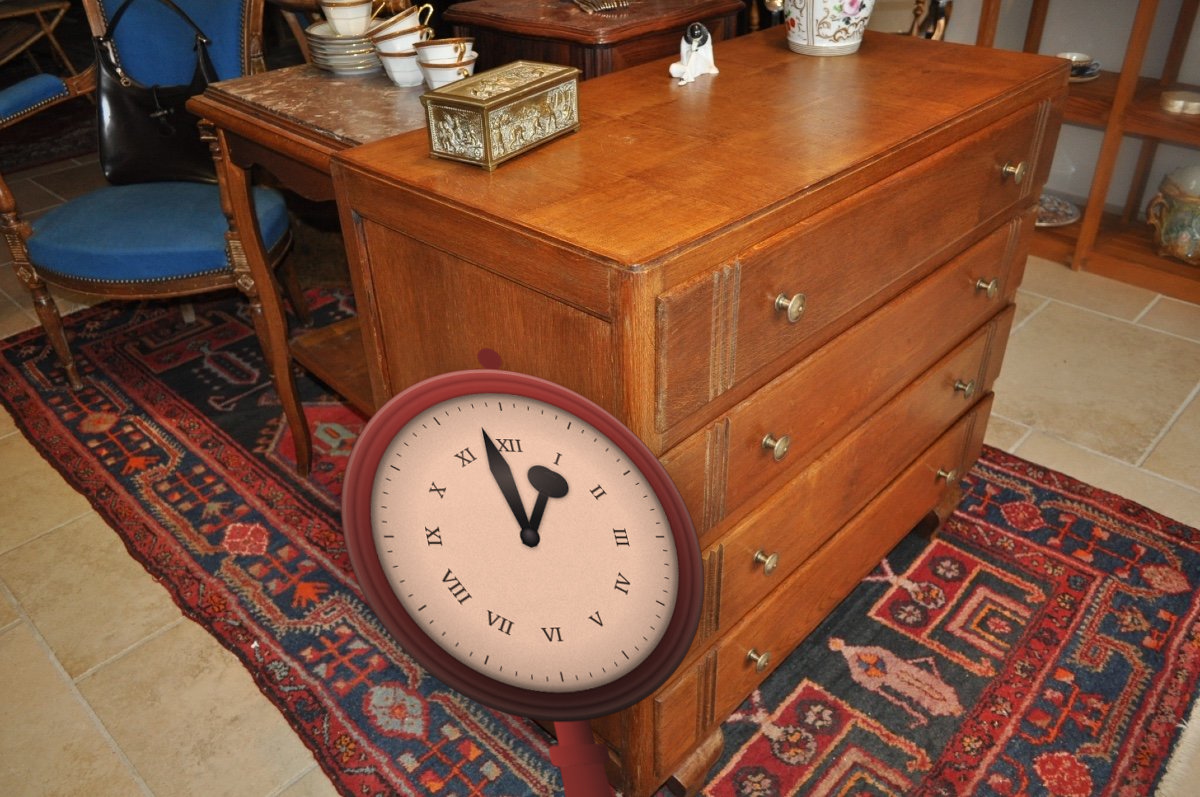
12:58
